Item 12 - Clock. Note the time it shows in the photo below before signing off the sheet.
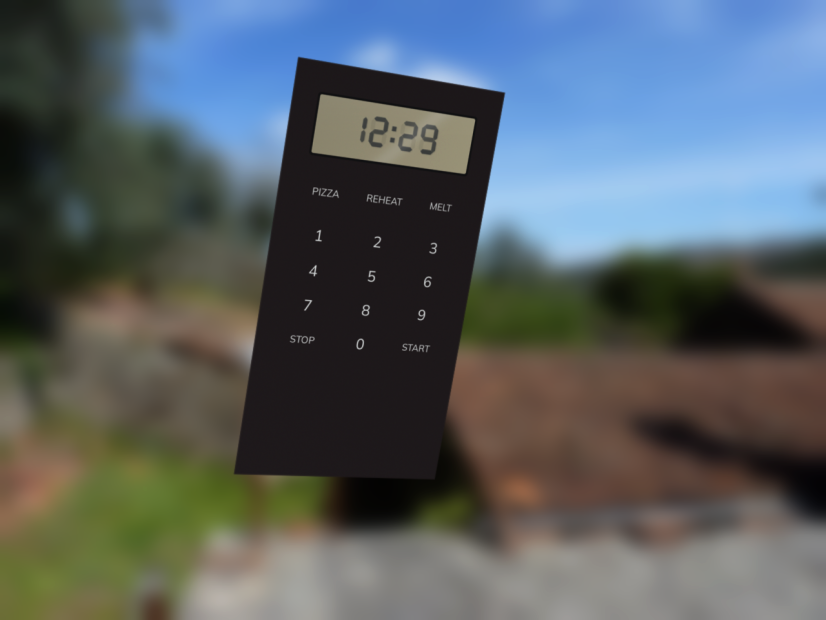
12:29
